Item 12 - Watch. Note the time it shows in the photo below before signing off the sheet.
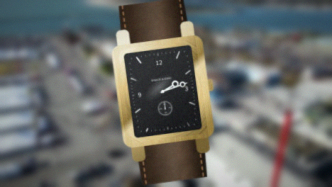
2:13
